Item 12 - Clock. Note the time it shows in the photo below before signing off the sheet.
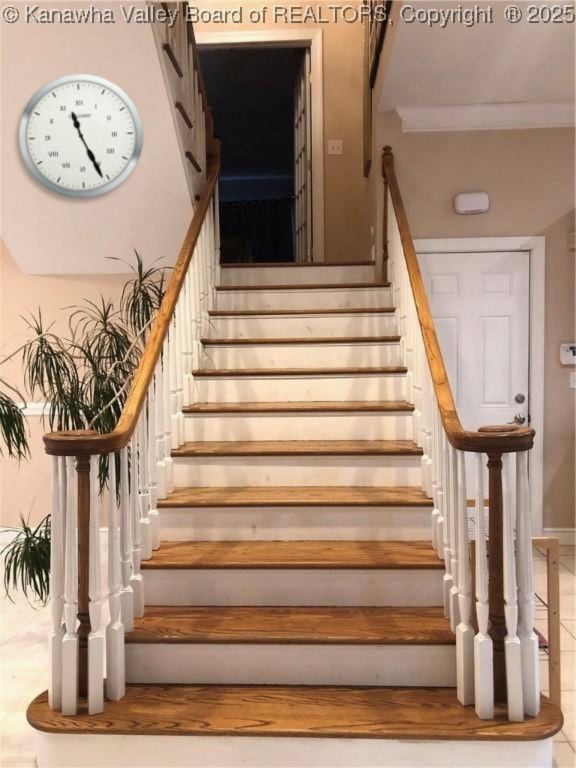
11:26
